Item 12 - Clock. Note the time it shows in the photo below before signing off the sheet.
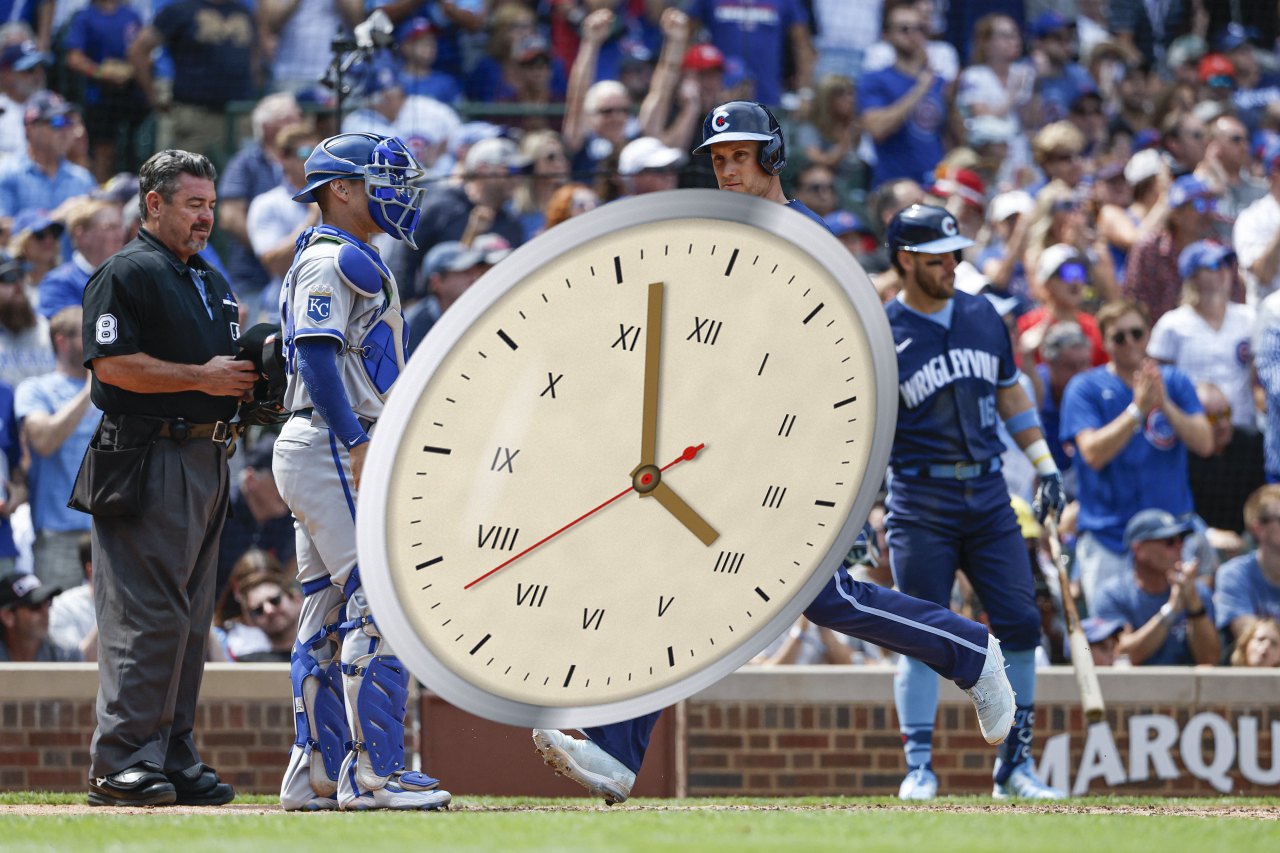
3:56:38
